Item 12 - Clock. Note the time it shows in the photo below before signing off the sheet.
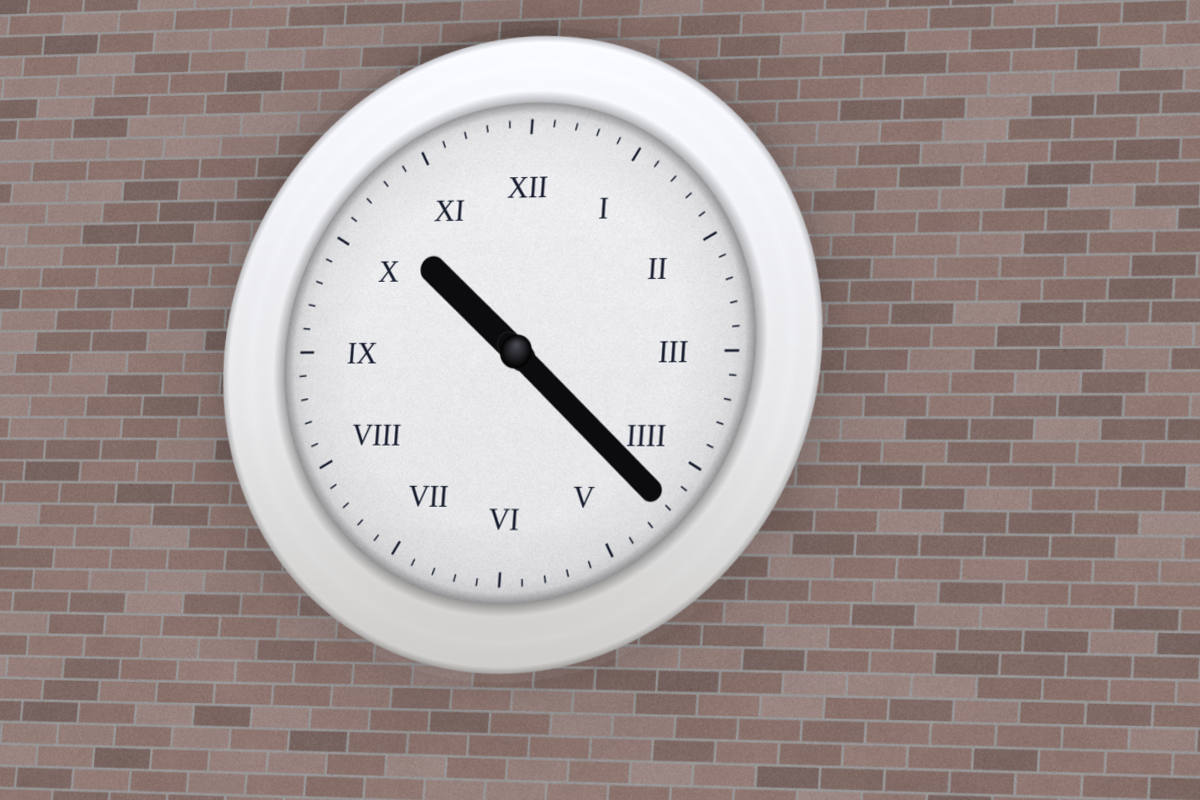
10:22
